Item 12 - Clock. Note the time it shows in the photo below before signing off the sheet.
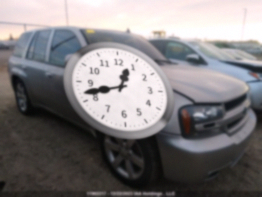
12:42
